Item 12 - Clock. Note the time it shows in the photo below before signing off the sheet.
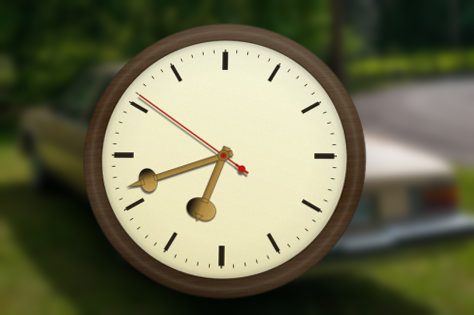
6:41:51
